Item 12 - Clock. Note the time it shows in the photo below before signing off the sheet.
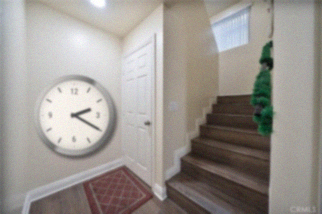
2:20
